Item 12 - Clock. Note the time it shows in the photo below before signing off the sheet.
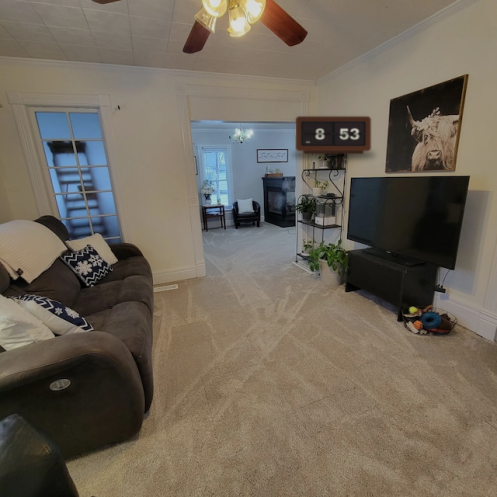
8:53
